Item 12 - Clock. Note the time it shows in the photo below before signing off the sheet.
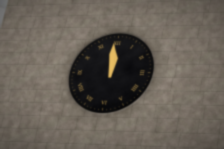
11:59
